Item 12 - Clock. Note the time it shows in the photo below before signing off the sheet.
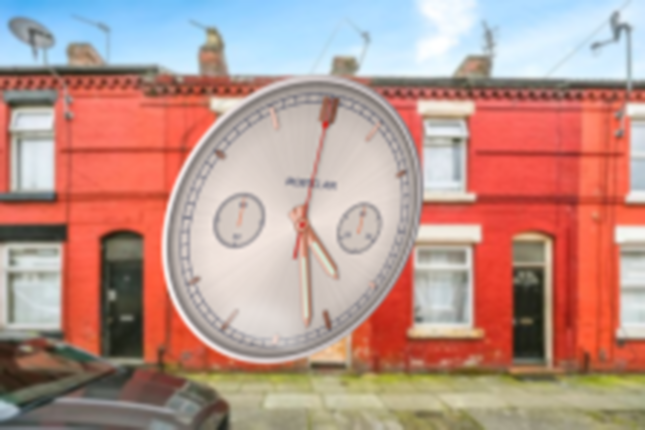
4:27
